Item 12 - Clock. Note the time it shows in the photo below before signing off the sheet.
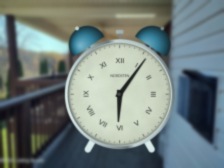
6:06
